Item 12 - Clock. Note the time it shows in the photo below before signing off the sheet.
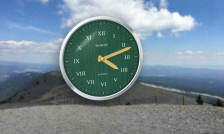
4:12
